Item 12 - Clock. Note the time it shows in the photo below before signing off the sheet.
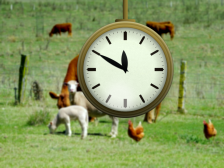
11:50
